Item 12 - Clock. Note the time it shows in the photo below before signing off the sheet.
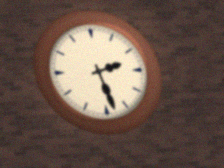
2:28
